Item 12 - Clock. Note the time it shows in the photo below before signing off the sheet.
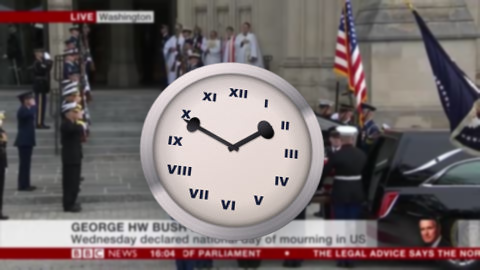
1:49
